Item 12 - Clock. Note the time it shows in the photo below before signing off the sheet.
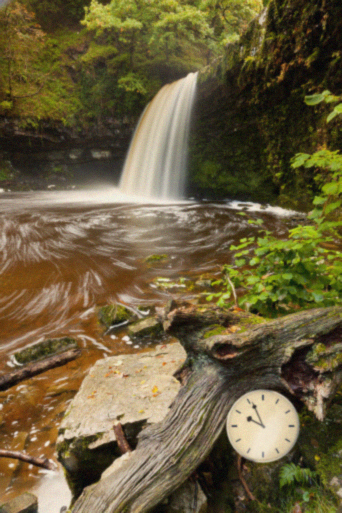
9:56
